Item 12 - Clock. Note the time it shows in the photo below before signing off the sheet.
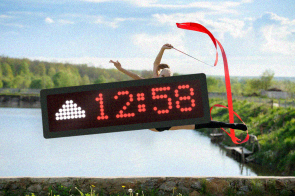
12:58
